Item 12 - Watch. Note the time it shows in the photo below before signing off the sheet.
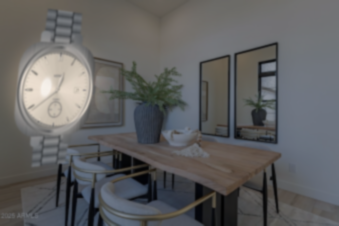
12:39
